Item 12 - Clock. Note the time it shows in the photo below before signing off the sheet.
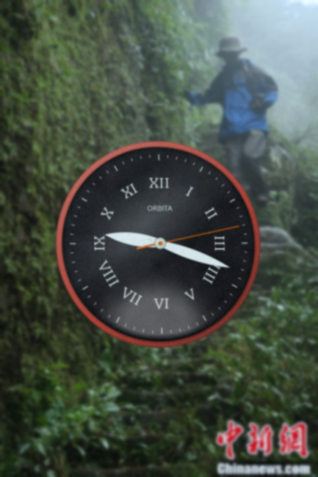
9:18:13
